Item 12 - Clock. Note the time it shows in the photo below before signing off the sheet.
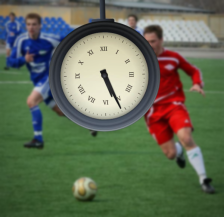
5:26
